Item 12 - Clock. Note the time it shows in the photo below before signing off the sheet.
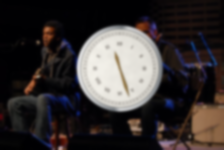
11:27
